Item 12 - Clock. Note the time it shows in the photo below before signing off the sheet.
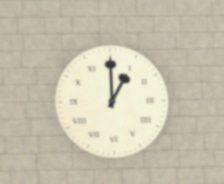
1:00
